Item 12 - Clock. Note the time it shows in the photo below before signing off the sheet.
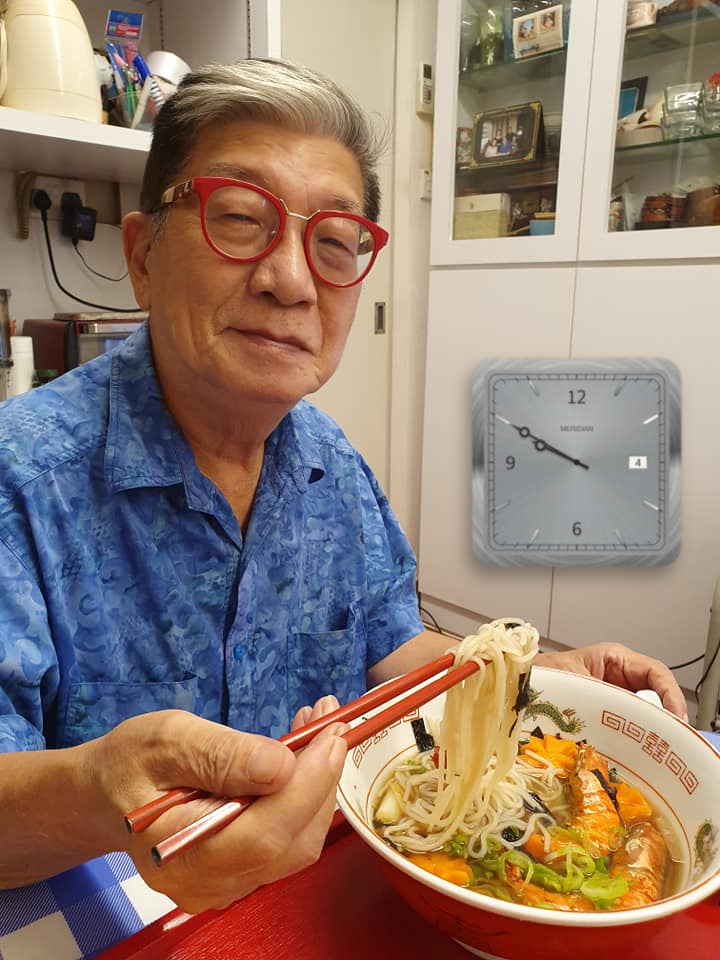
9:50
